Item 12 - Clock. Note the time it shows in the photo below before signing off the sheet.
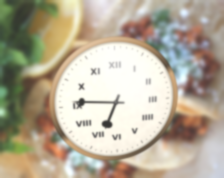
6:46
